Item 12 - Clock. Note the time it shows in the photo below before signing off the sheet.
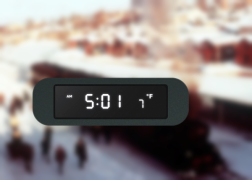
5:01
